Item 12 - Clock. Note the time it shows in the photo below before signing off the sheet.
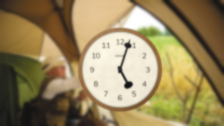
5:03
